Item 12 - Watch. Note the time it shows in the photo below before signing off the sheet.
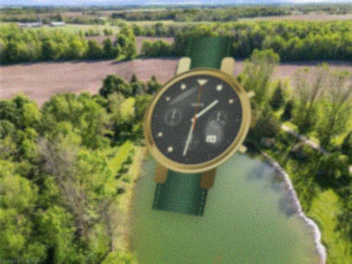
1:31
